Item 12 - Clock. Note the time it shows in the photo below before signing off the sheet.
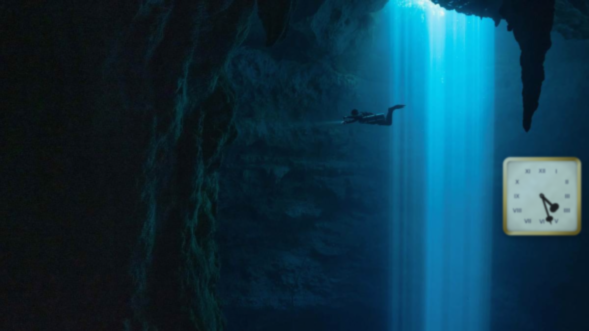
4:27
